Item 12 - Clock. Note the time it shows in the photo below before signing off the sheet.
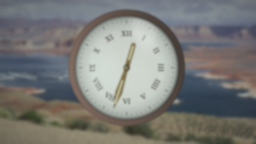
12:33
